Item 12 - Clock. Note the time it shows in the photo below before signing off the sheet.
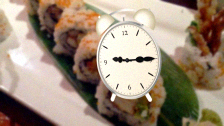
9:15
